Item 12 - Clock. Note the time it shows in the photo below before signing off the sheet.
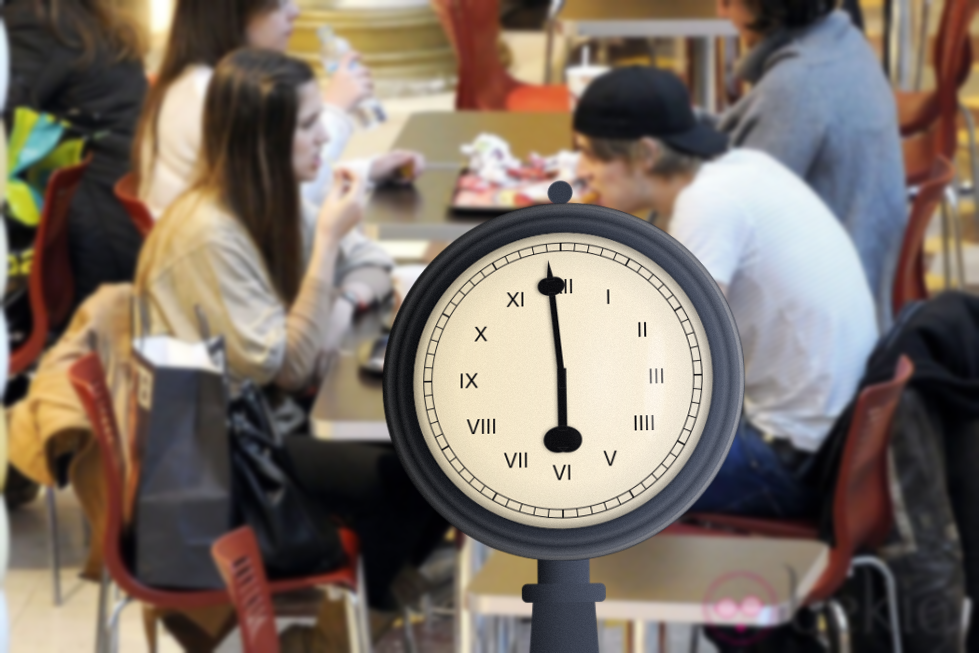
5:59
